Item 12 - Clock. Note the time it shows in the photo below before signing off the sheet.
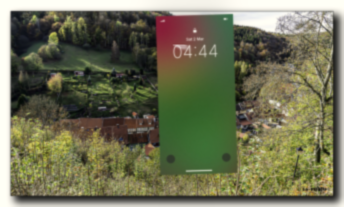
4:44
